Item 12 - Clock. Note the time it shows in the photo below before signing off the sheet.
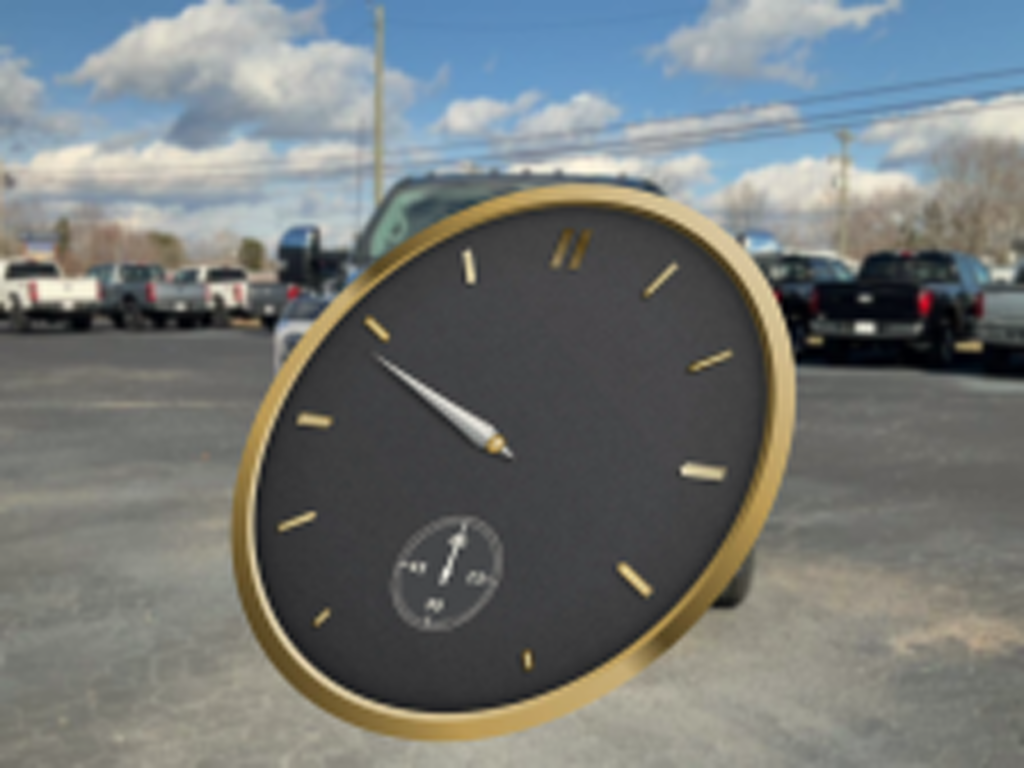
9:49
